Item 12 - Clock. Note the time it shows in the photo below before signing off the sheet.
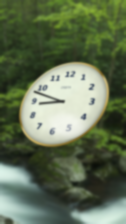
8:48
